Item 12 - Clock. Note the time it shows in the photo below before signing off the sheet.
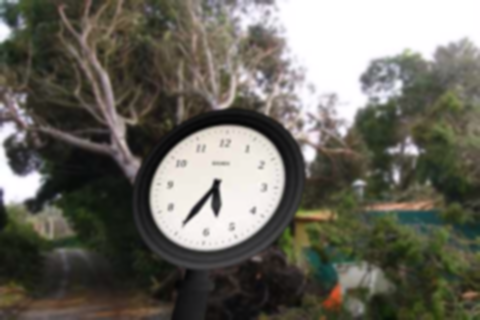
5:35
